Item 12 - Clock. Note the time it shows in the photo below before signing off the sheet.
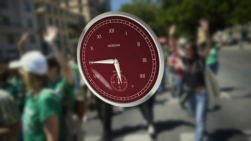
5:45
